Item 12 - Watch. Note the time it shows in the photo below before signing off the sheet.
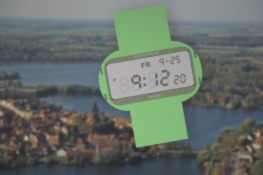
9:12:20
